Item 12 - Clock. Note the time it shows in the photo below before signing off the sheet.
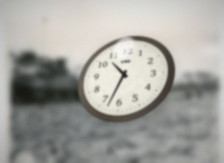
10:33
